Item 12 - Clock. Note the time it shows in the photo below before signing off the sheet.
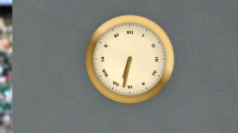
6:32
